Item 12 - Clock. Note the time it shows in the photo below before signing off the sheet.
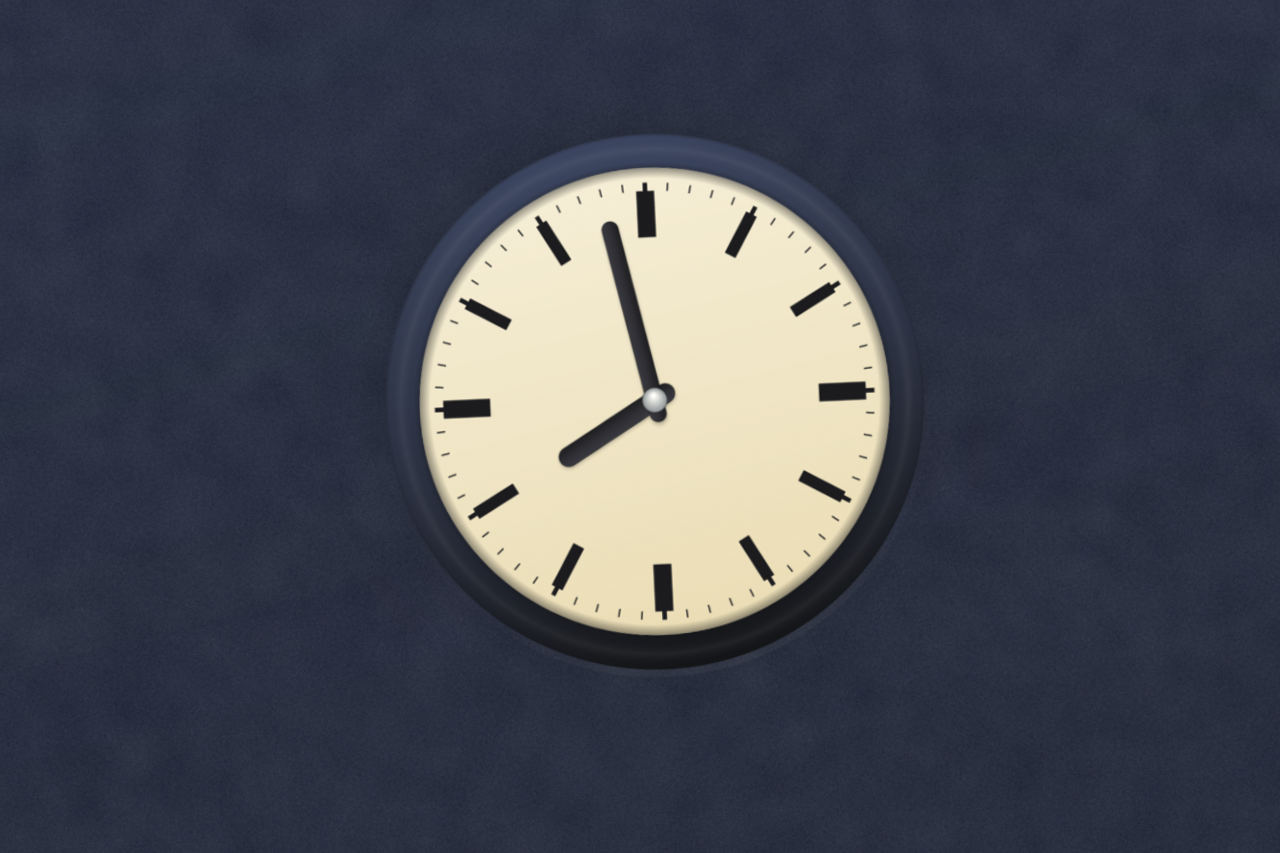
7:58
